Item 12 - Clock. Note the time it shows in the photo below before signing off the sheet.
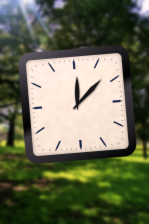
12:08
